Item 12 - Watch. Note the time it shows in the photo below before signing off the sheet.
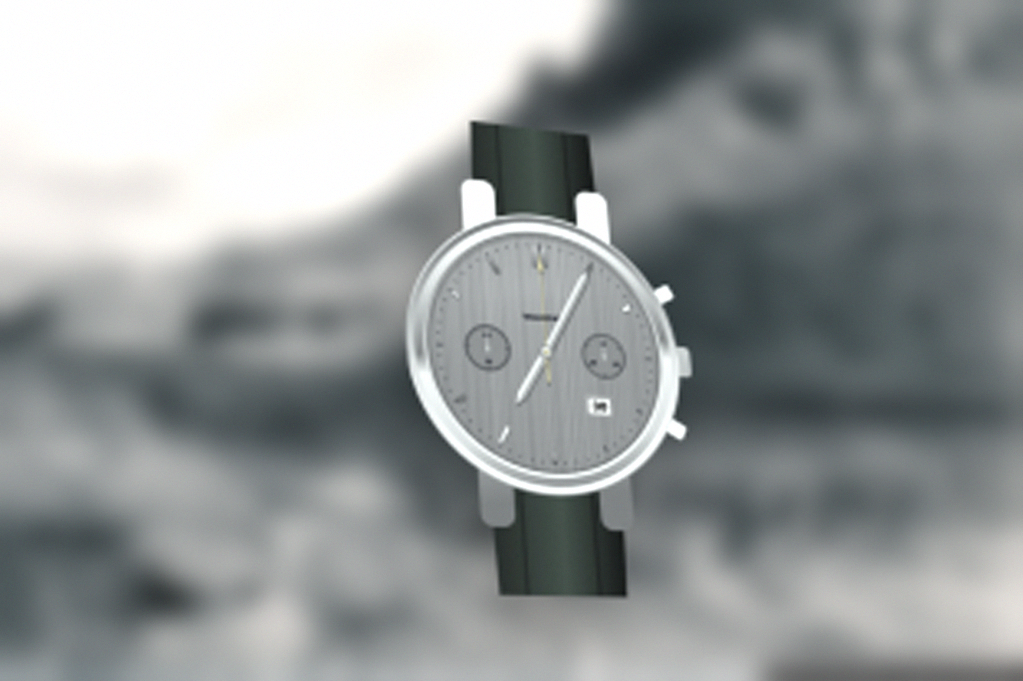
7:05
